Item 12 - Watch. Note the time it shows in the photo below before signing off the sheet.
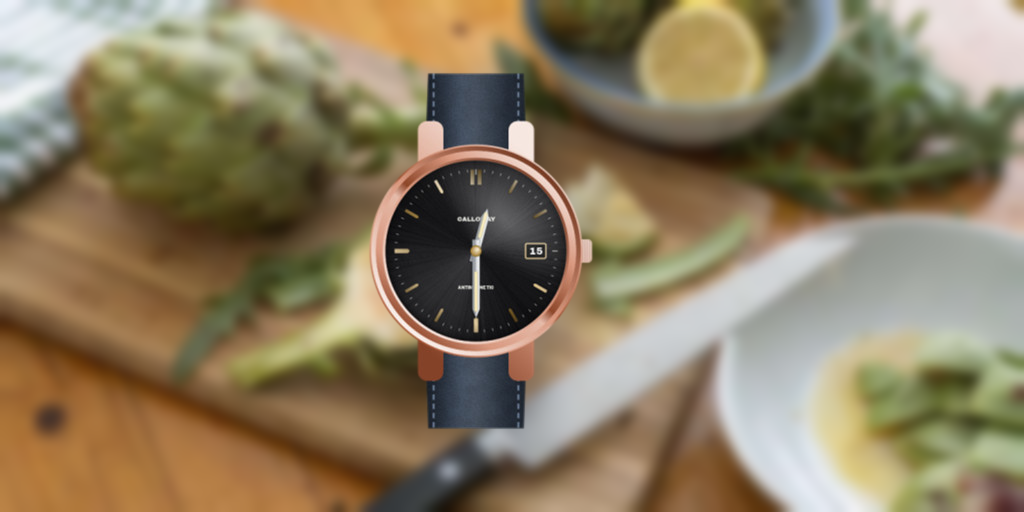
12:30
